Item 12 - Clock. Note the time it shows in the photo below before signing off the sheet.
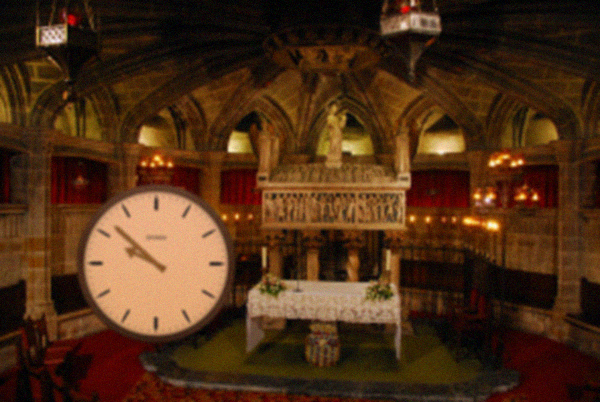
9:52
